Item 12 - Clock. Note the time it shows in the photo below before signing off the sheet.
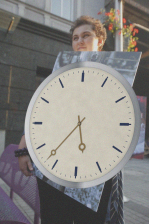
5:37
